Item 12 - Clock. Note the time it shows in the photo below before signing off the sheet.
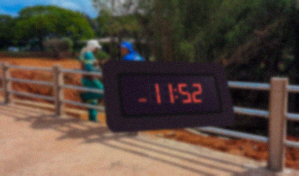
11:52
